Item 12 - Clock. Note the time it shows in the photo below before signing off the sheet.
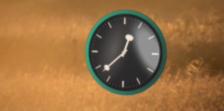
12:38
